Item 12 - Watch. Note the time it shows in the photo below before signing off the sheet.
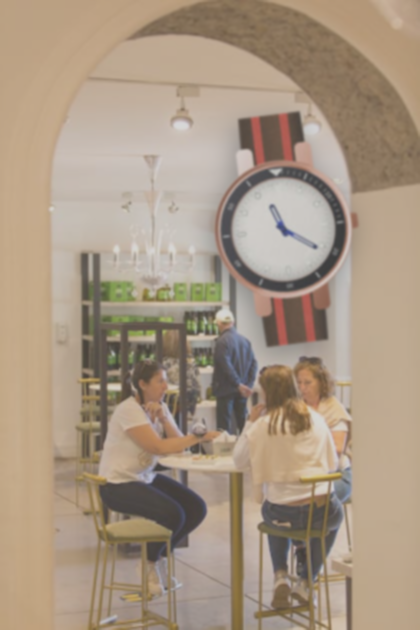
11:21
